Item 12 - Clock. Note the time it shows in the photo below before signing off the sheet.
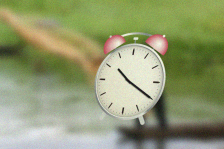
10:20
